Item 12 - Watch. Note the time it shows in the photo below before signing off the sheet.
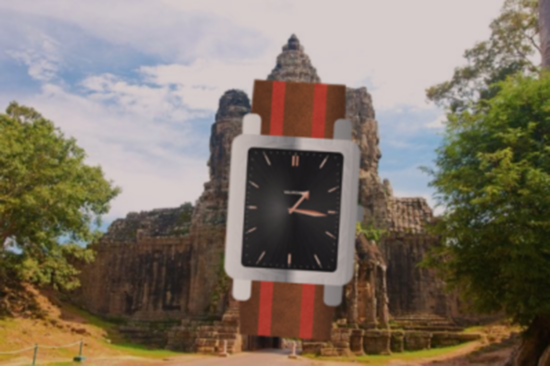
1:16
